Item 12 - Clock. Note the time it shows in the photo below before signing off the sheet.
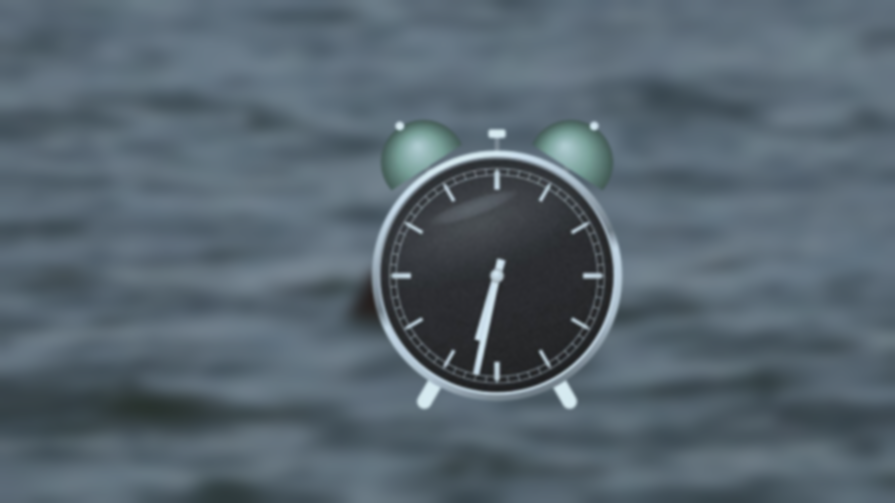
6:32
